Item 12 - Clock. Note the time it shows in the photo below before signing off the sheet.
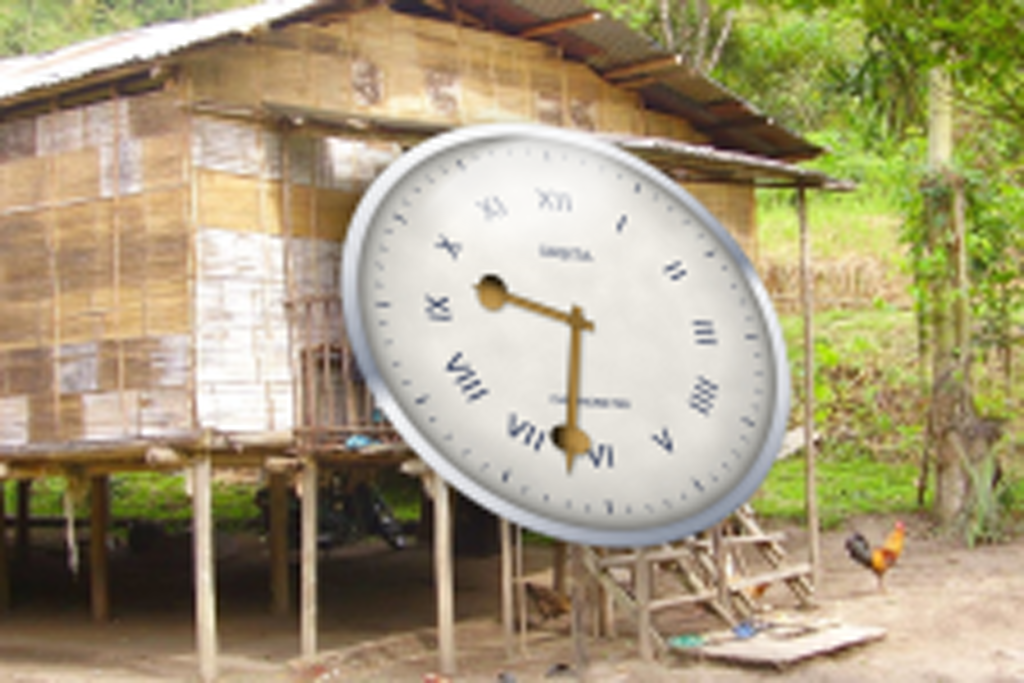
9:32
